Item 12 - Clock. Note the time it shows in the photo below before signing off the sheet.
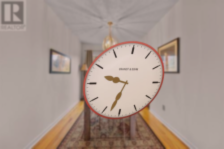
9:33
